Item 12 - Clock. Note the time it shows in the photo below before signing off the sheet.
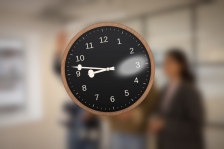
8:47
